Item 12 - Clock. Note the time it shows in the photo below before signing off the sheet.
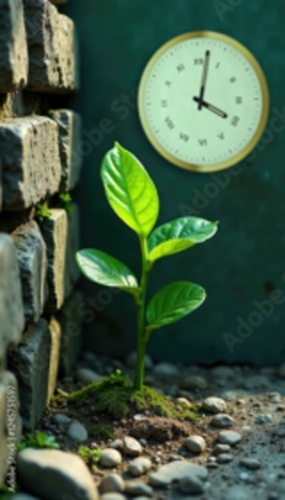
4:02
